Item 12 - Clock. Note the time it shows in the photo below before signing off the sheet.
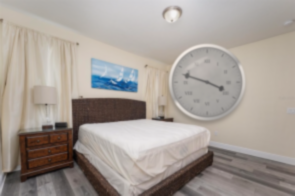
3:48
